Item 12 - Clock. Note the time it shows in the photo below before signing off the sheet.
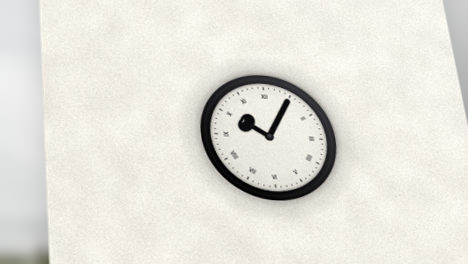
10:05
